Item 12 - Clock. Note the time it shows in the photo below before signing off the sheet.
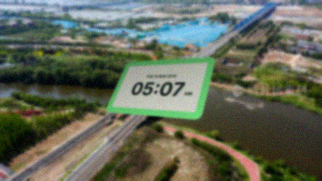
5:07
